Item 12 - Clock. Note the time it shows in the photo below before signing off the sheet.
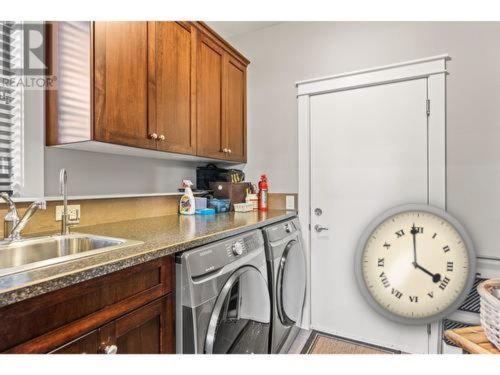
3:59
